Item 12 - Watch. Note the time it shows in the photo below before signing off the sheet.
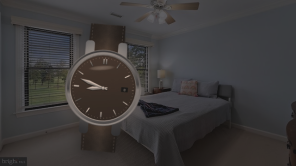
8:48
